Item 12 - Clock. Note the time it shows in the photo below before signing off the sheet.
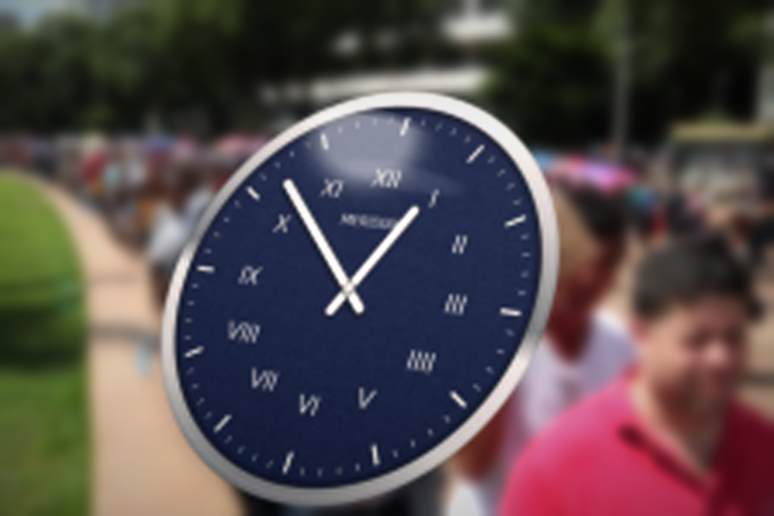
12:52
